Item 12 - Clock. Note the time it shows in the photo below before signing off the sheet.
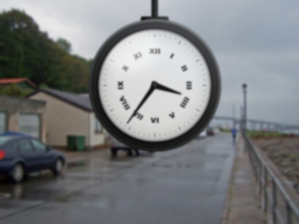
3:36
